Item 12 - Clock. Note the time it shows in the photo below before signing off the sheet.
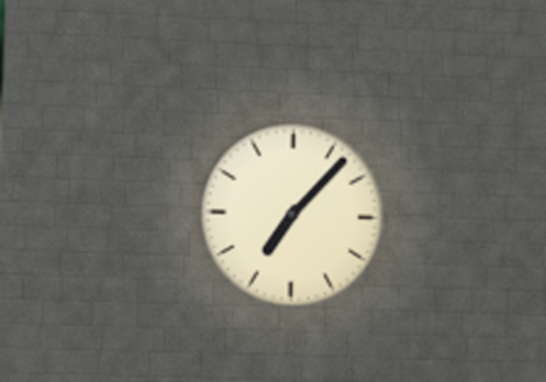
7:07
